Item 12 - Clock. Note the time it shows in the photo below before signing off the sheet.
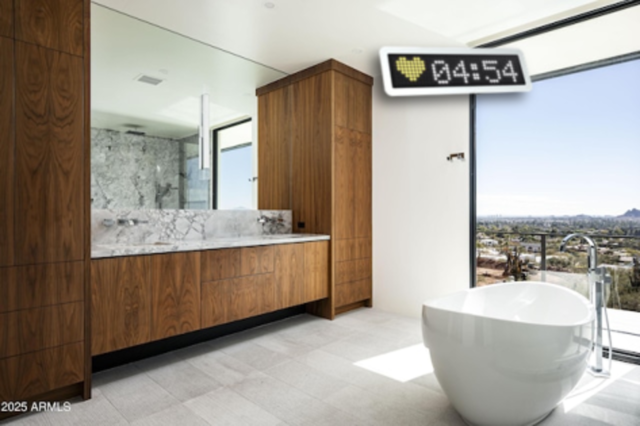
4:54
